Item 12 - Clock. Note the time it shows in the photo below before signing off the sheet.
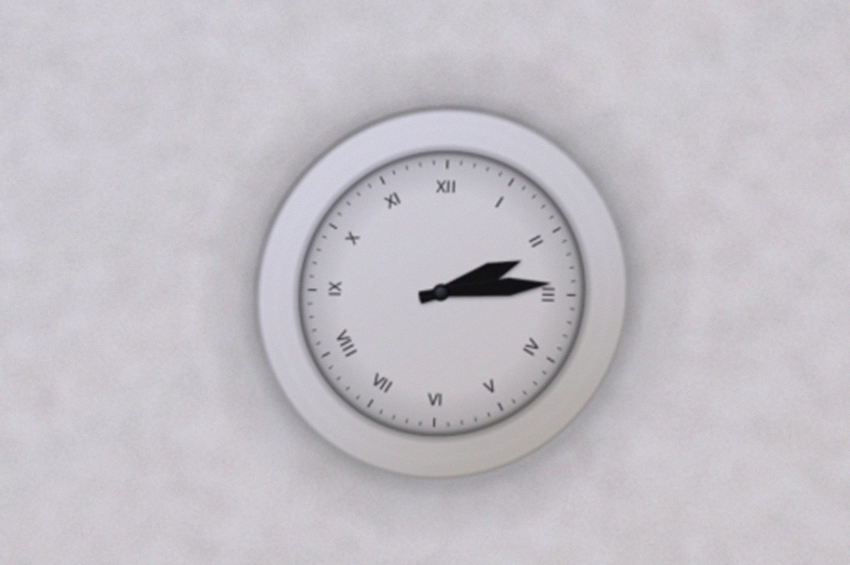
2:14
